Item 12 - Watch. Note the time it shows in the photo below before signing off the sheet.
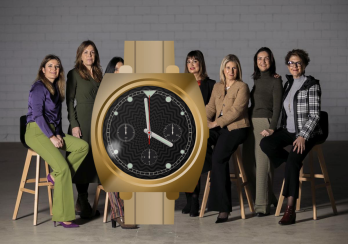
3:59
